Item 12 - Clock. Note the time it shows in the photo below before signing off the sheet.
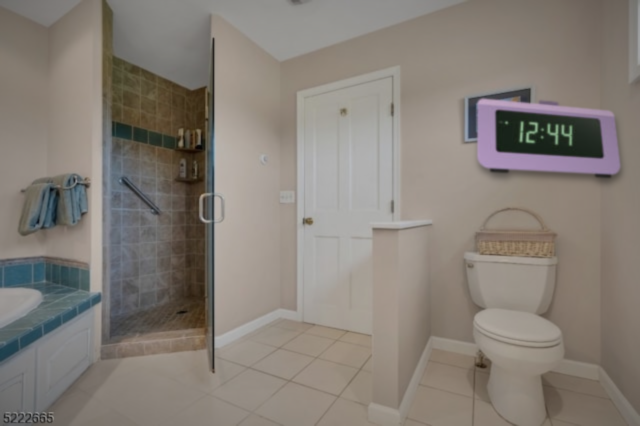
12:44
